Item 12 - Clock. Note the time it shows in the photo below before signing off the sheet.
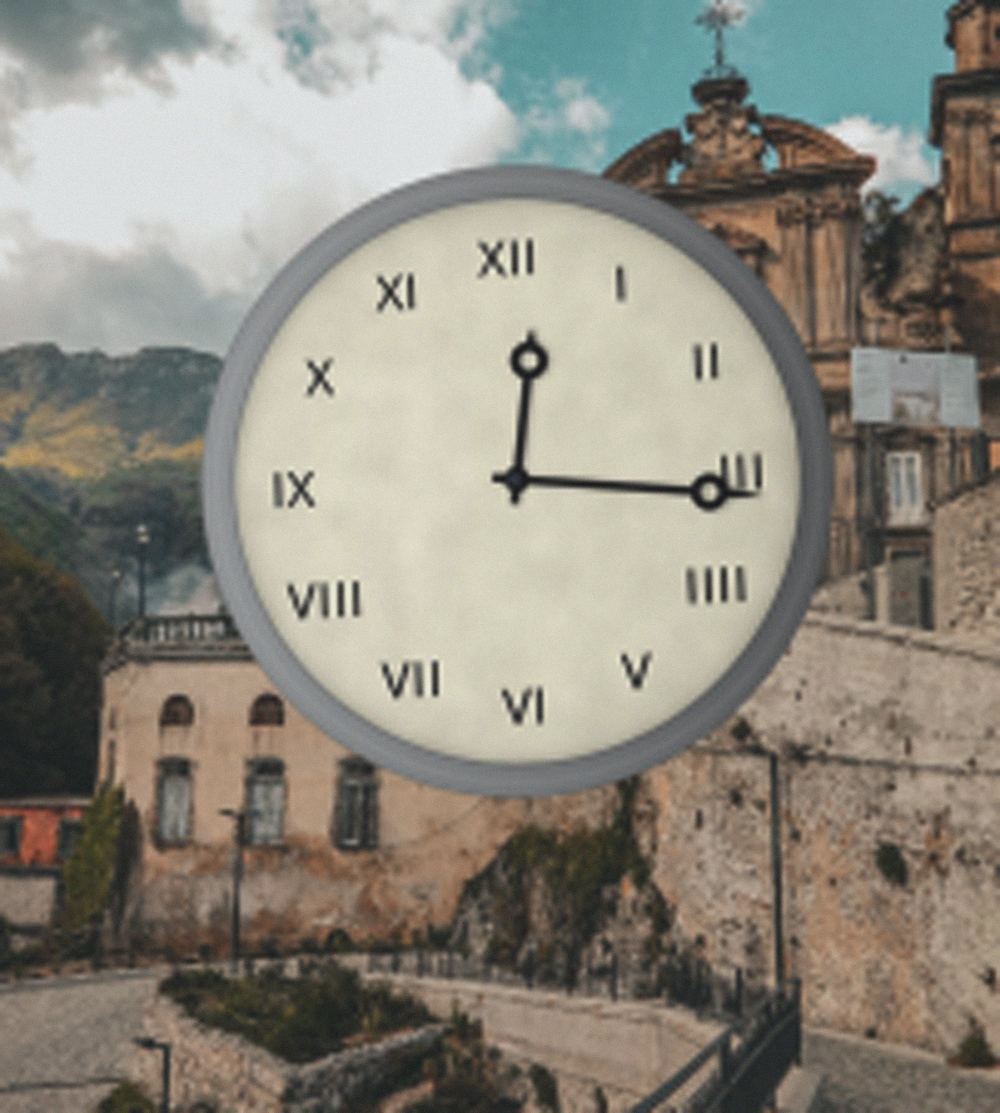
12:16
